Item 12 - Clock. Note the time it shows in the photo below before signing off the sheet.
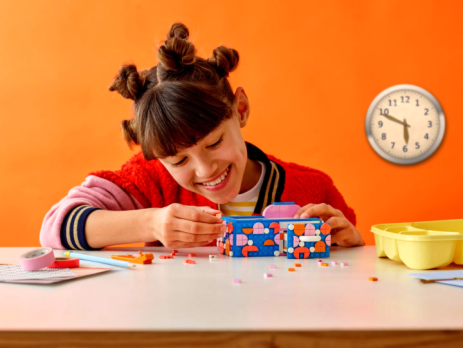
5:49
